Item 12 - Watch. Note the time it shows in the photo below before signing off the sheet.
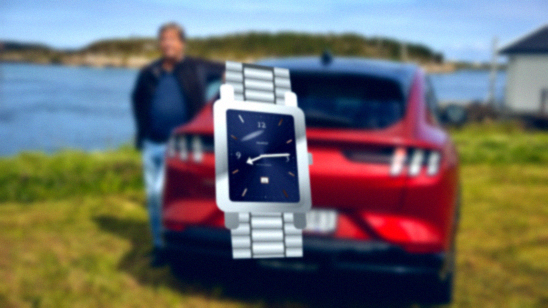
8:14
